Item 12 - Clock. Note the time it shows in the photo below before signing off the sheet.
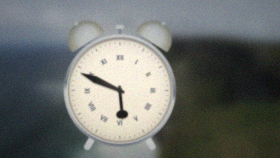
5:49
